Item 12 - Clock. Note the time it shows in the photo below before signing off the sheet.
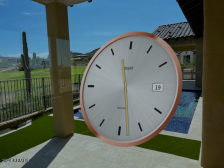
11:28
